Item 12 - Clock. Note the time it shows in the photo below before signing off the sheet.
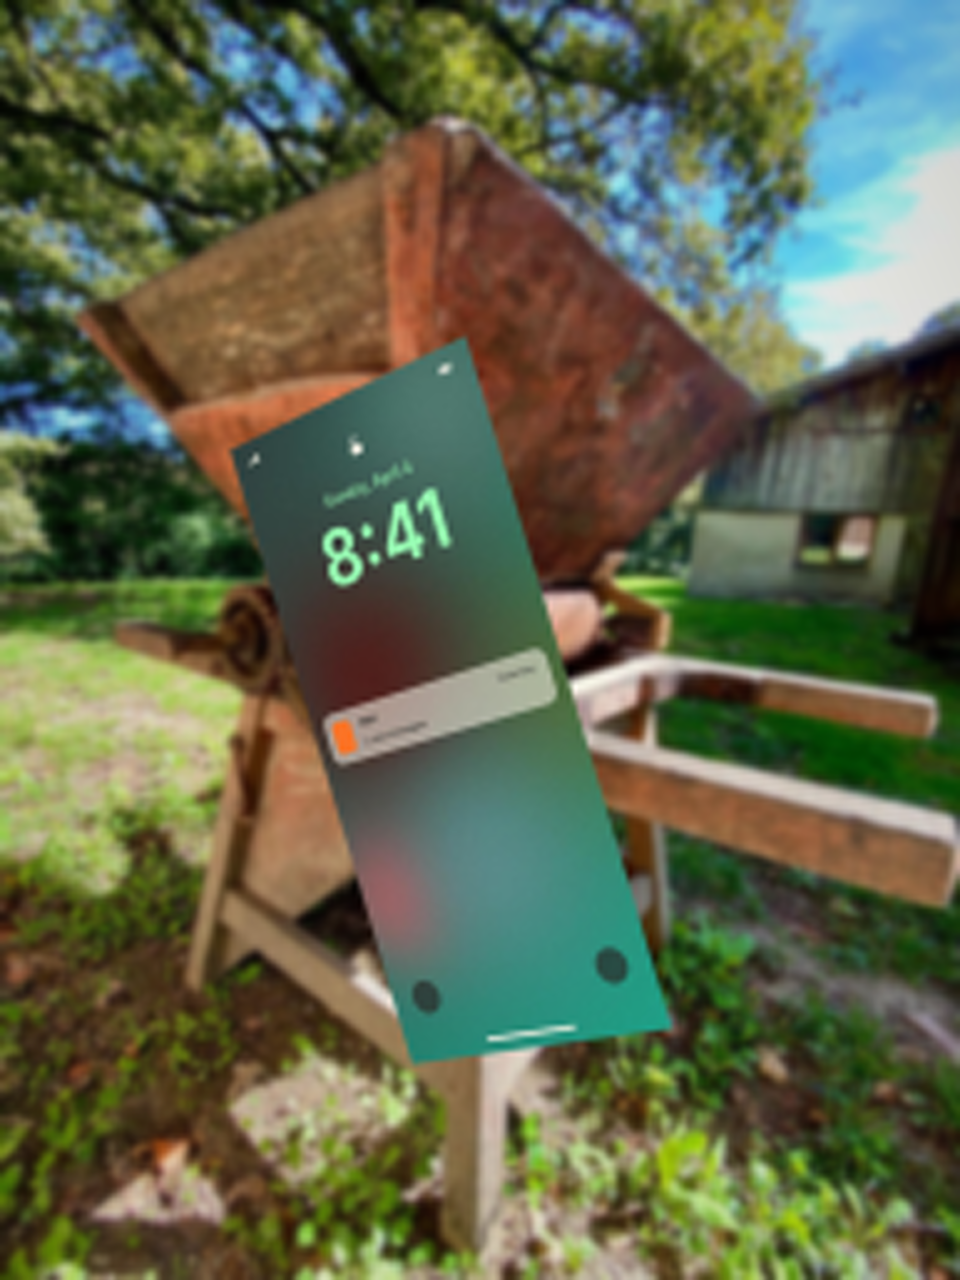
8:41
